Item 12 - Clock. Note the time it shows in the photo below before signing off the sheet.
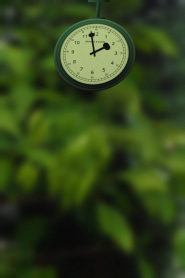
1:58
